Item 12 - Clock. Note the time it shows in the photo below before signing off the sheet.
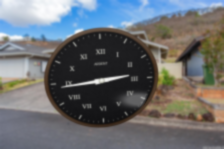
2:44
